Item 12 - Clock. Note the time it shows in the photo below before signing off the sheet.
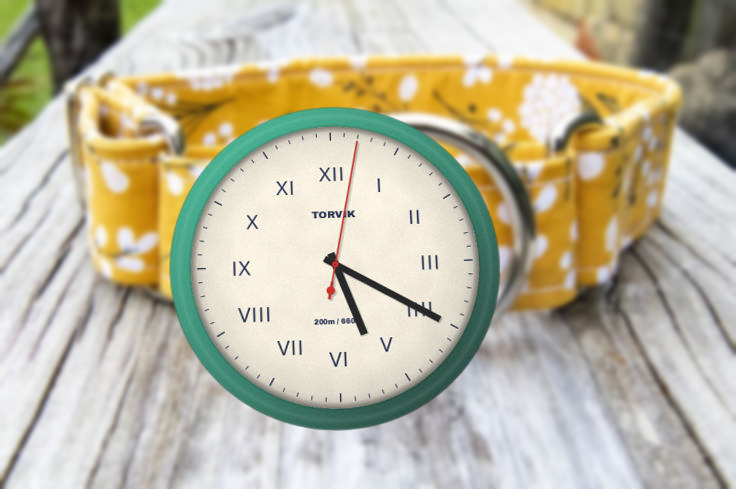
5:20:02
